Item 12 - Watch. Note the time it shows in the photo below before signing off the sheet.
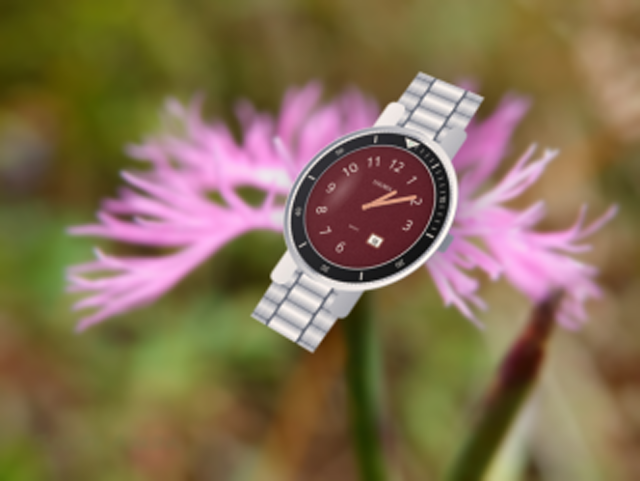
1:09
